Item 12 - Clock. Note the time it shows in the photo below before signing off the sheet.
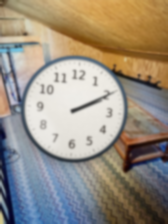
2:10
